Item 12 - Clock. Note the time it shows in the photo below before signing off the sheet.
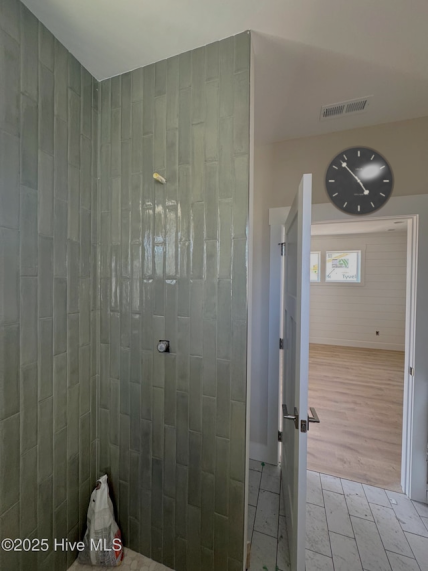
4:53
